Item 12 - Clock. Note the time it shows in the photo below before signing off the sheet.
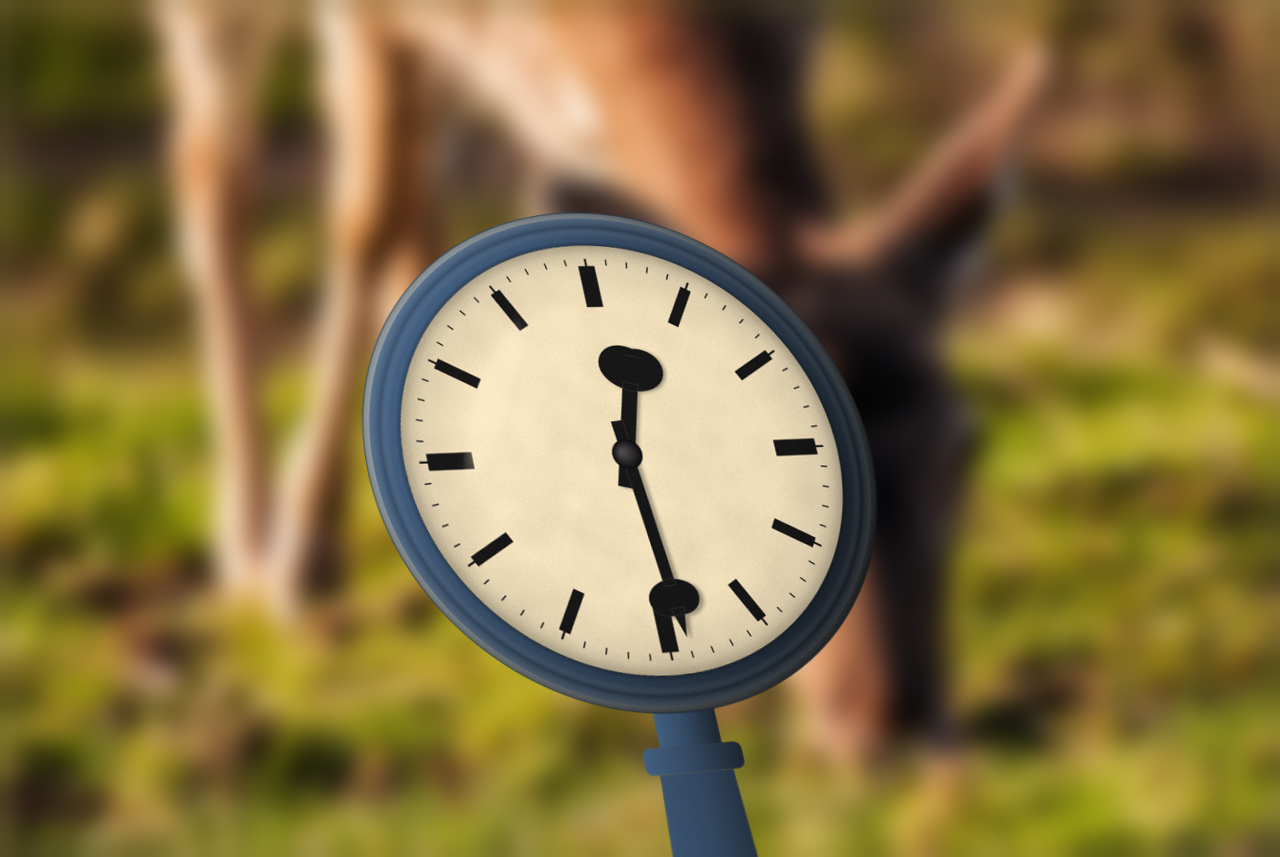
12:29
